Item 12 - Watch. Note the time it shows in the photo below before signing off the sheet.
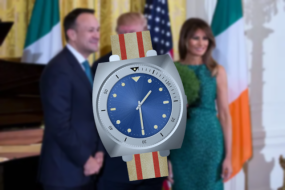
1:30
